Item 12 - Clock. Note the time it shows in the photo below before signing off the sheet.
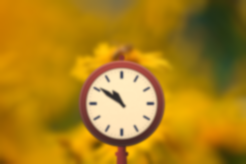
10:51
